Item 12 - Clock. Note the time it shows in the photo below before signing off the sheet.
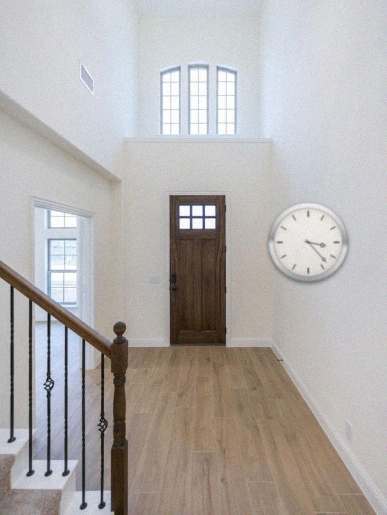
3:23
